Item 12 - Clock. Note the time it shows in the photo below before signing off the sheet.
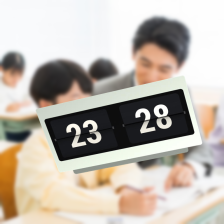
23:28
